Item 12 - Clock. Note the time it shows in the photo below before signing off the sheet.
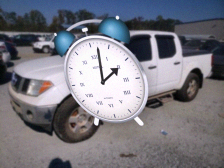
2:02
